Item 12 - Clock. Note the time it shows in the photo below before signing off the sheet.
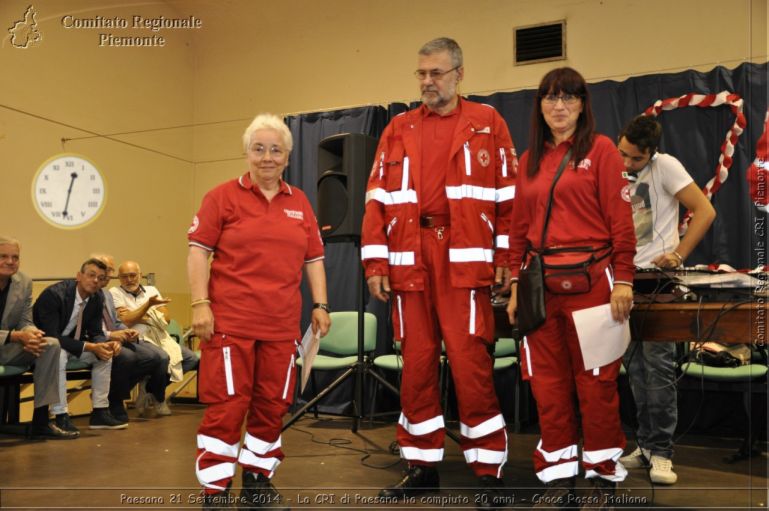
12:32
